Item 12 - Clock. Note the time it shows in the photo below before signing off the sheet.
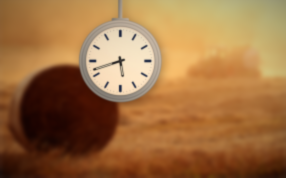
5:42
